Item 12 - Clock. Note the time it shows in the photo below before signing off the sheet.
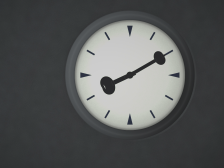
8:10
